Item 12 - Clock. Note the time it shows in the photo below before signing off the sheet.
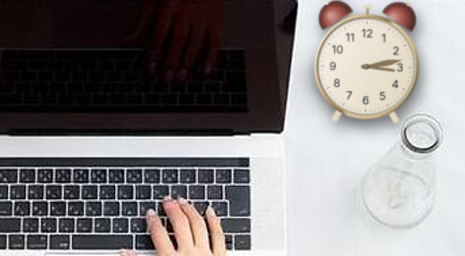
3:13
